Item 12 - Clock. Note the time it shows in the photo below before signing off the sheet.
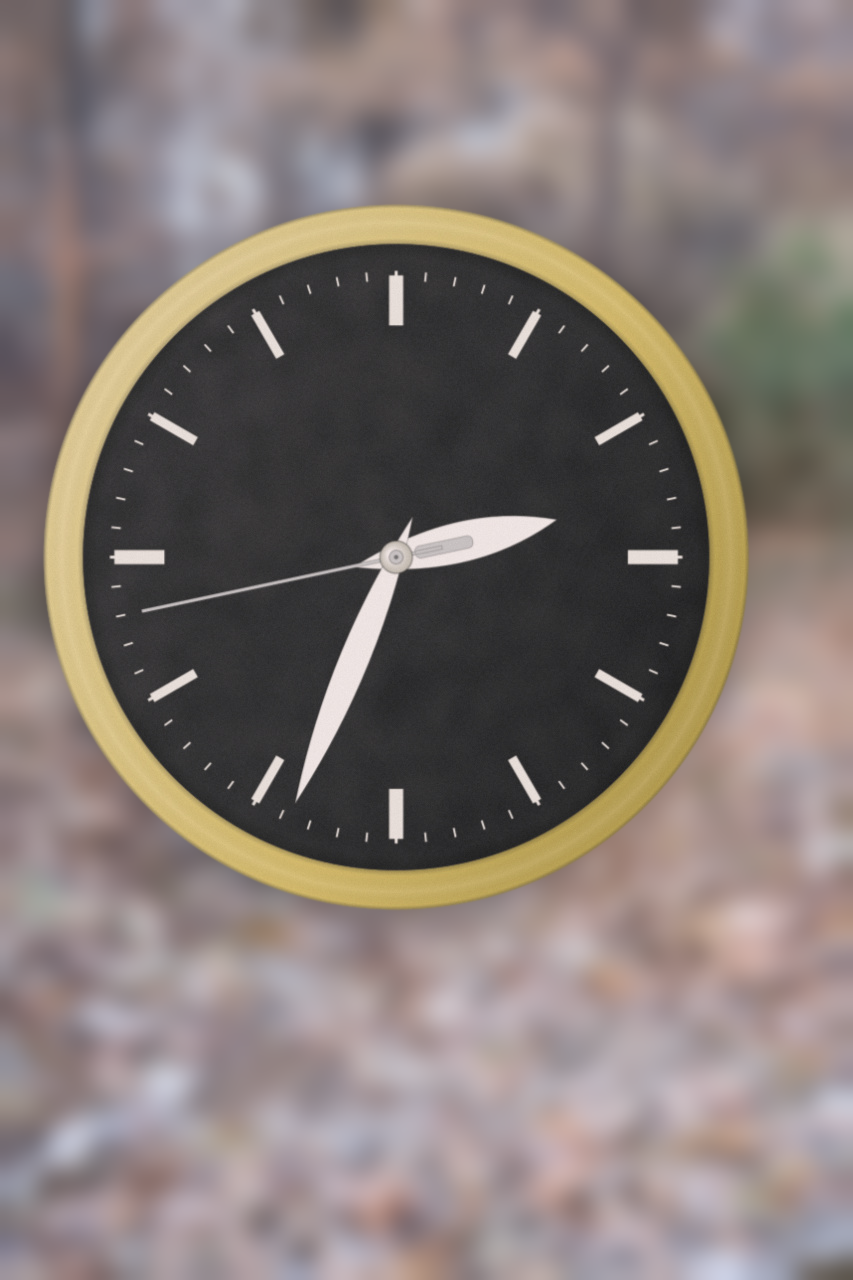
2:33:43
